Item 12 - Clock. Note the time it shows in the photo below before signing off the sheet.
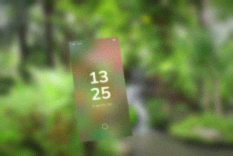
13:25
